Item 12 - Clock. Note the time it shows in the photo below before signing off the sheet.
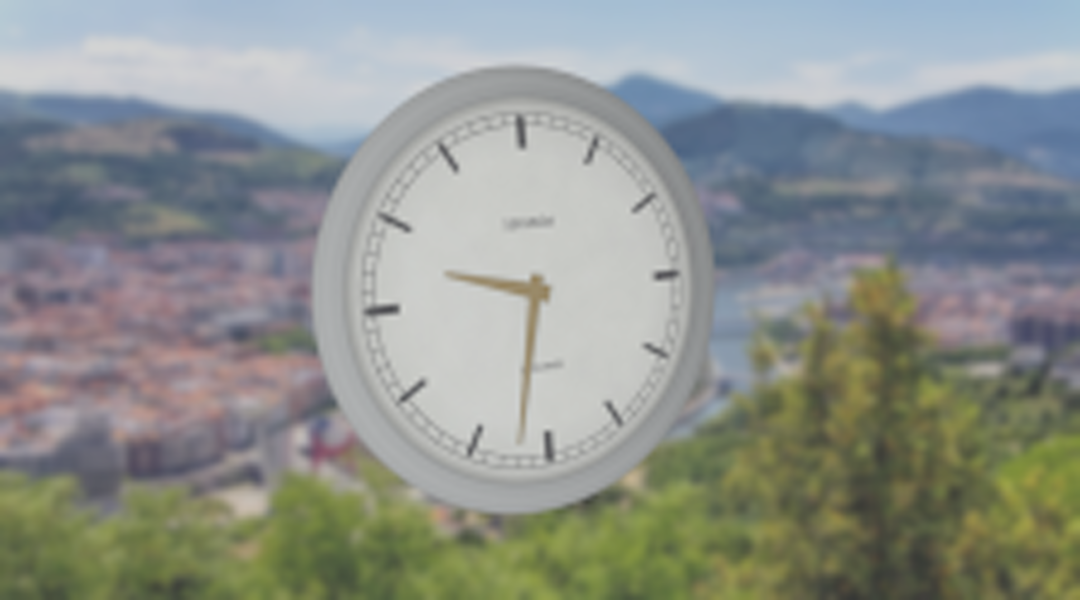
9:32
